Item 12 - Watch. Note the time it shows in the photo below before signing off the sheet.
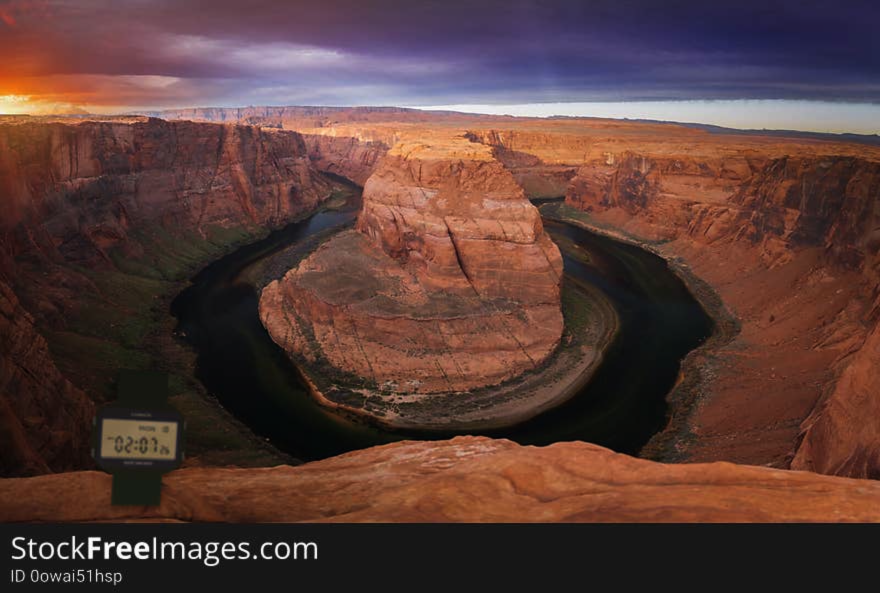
2:07
